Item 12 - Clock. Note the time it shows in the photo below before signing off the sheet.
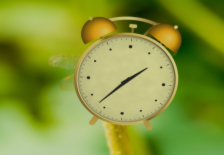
1:37
